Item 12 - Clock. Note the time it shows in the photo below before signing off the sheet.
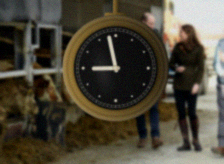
8:58
